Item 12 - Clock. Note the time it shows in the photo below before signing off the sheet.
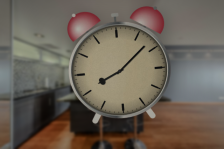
8:08
